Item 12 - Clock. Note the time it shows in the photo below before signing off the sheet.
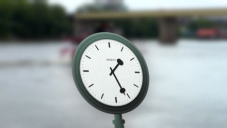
1:26
